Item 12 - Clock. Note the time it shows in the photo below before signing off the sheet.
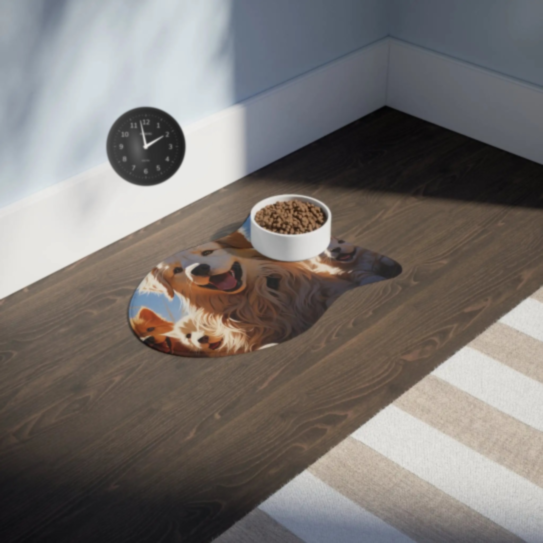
1:58
